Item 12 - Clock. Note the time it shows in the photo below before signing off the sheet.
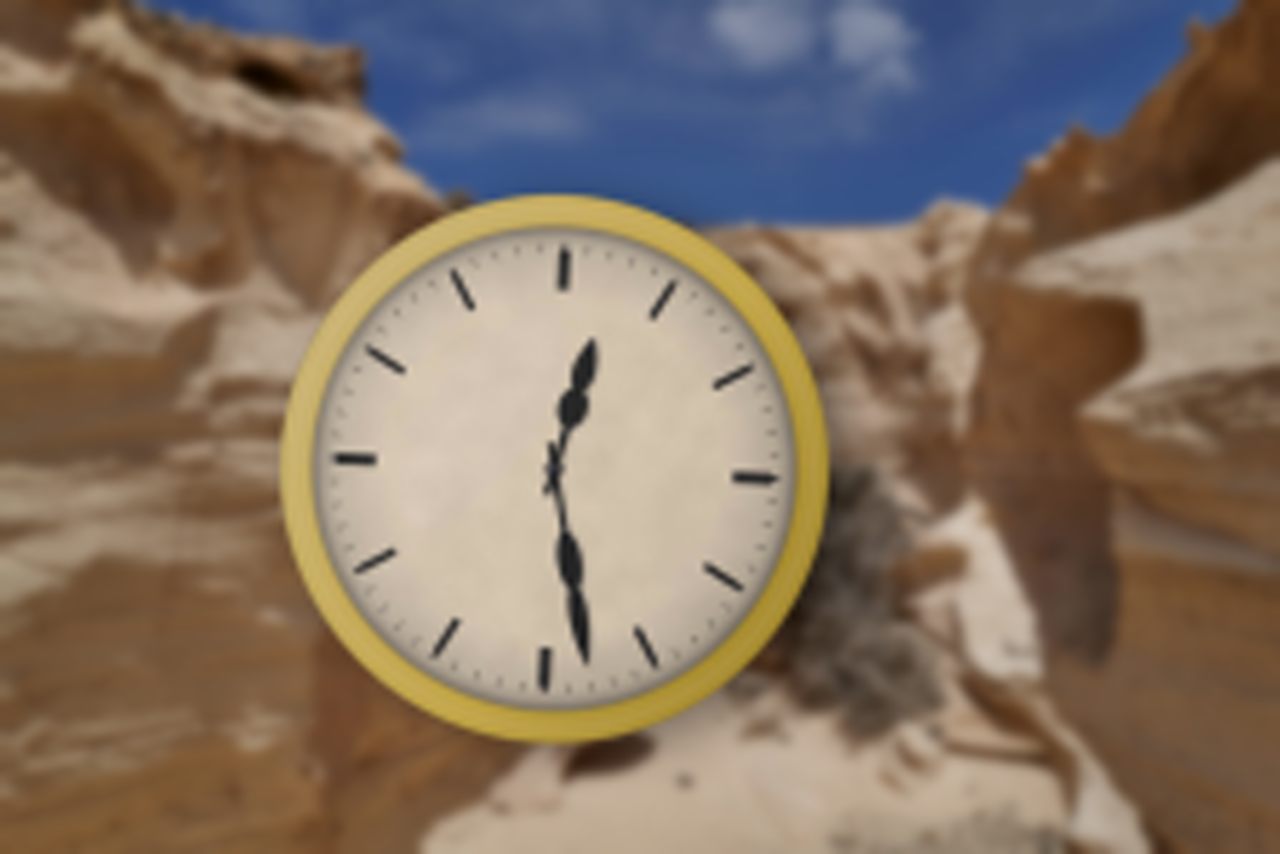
12:28
